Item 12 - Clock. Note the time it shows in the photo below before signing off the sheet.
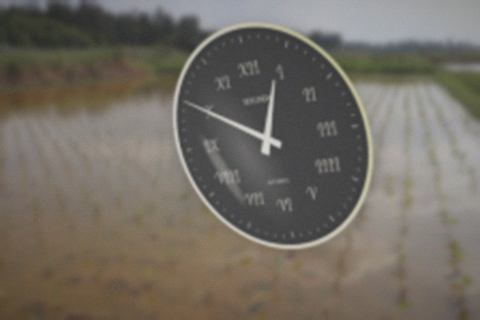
12:50
